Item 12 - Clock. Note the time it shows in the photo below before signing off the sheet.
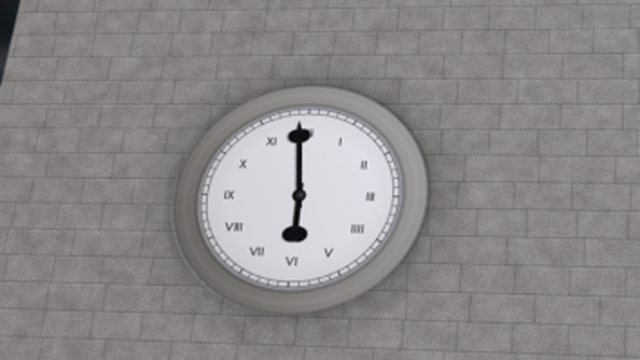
5:59
